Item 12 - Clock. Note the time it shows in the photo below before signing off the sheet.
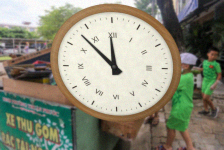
11:53
